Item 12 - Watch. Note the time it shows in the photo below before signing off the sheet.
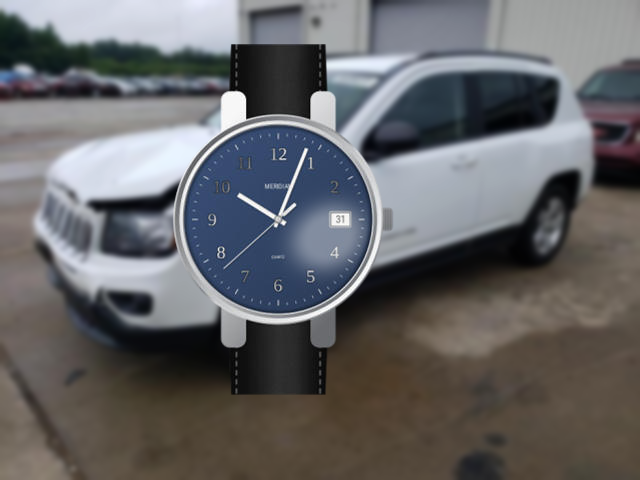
10:03:38
